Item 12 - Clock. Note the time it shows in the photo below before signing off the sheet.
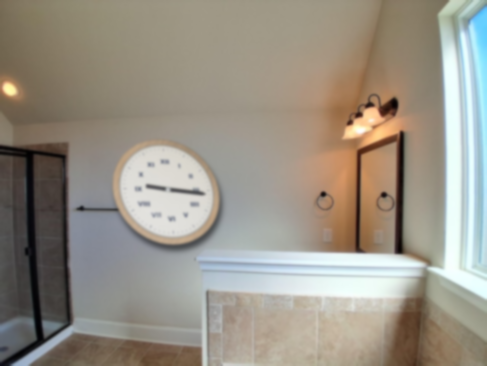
9:16
